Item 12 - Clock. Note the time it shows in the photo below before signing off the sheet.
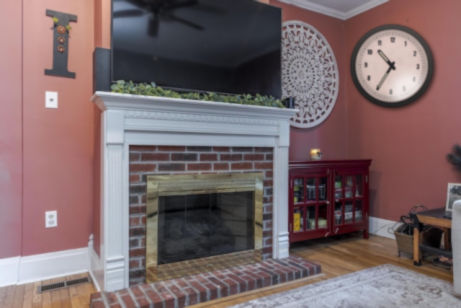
10:35
